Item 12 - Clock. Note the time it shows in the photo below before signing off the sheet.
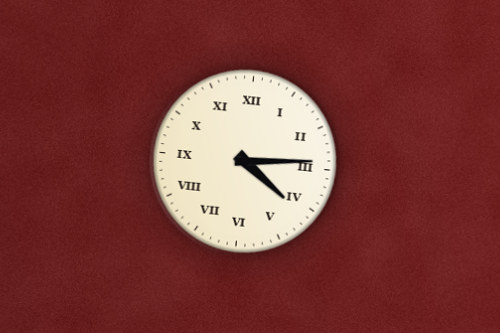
4:14
